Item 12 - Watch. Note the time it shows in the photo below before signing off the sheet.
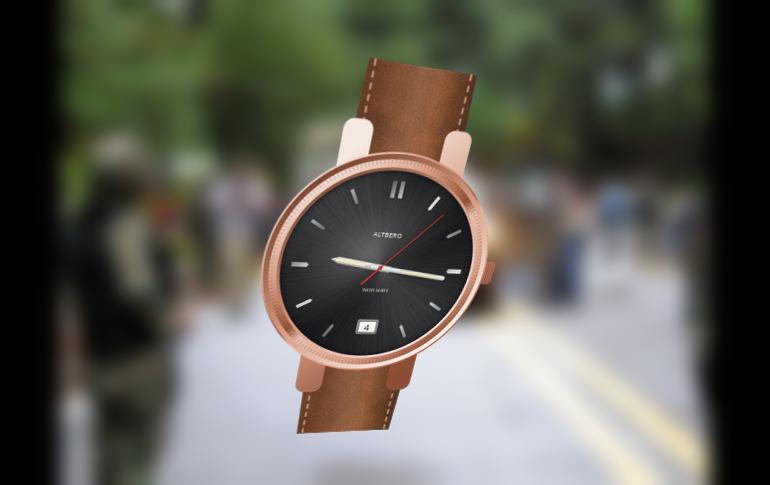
9:16:07
